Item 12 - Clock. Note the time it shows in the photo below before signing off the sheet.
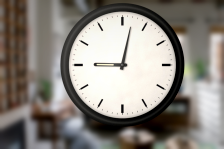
9:02
